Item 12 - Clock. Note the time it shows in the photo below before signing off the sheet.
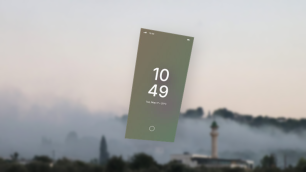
10:49
